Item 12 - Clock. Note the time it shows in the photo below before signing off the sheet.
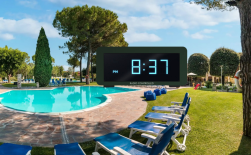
8:37
